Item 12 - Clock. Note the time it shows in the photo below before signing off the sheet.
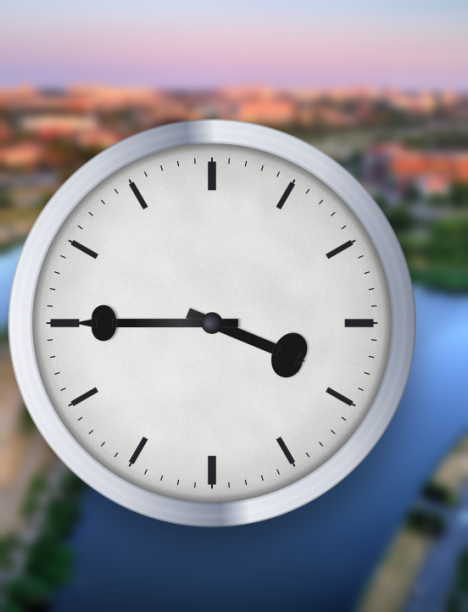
3:45
